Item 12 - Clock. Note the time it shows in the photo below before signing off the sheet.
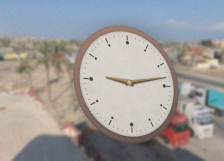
9:13
